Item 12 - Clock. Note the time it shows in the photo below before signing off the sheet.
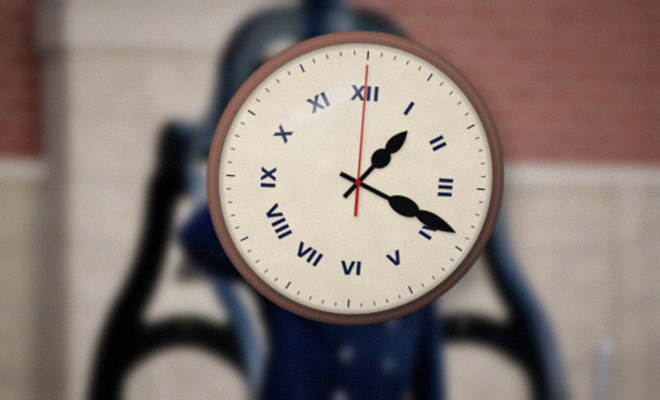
1:19:00
